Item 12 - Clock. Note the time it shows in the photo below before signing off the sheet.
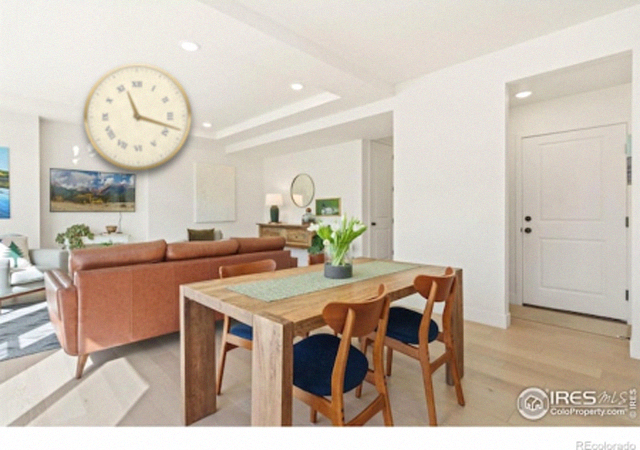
11:18
